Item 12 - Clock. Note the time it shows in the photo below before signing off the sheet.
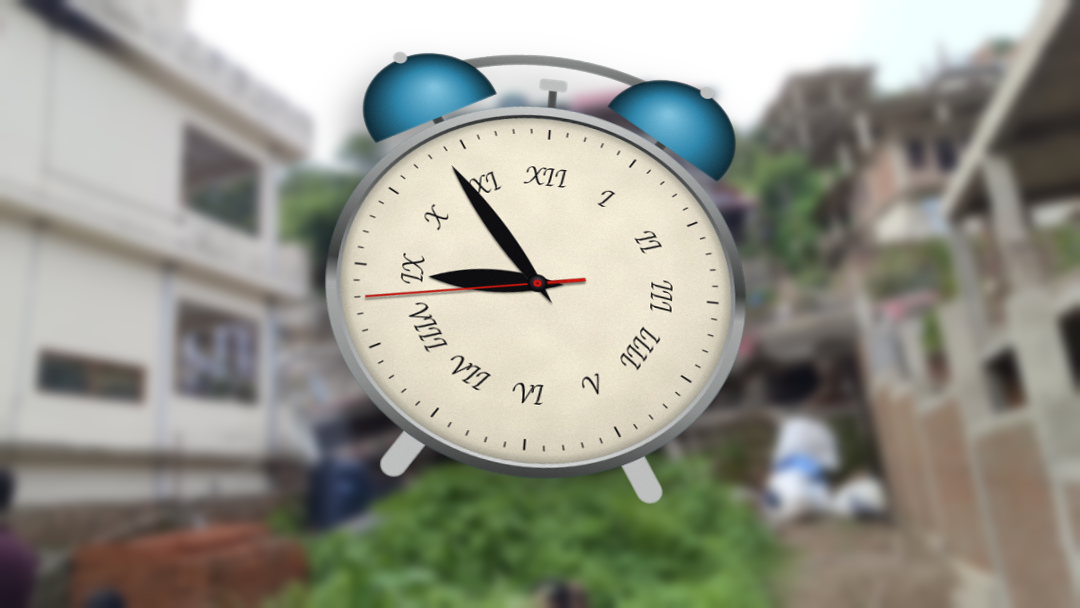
8:53:43
